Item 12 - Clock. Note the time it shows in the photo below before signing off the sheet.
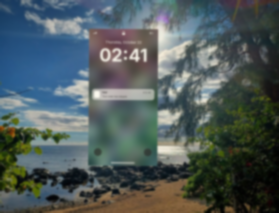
2:41
